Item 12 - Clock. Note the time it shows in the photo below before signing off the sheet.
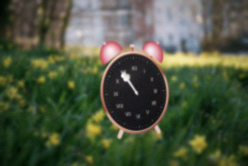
10:54
